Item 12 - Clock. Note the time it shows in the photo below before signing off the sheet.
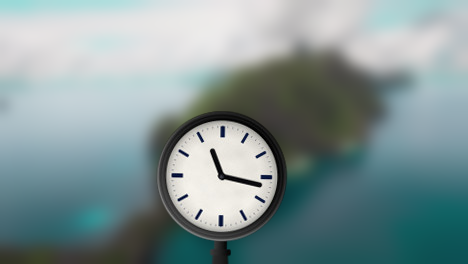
11:17
